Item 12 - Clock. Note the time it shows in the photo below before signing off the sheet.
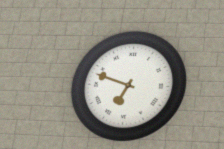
6:48
